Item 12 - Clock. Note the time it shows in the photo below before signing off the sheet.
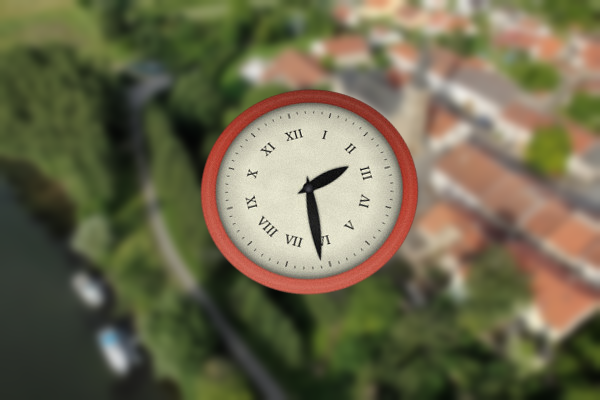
2:31
